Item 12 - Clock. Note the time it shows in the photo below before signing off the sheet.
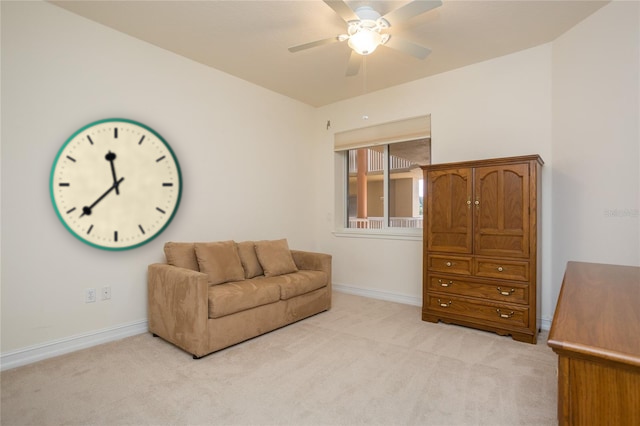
11:38
